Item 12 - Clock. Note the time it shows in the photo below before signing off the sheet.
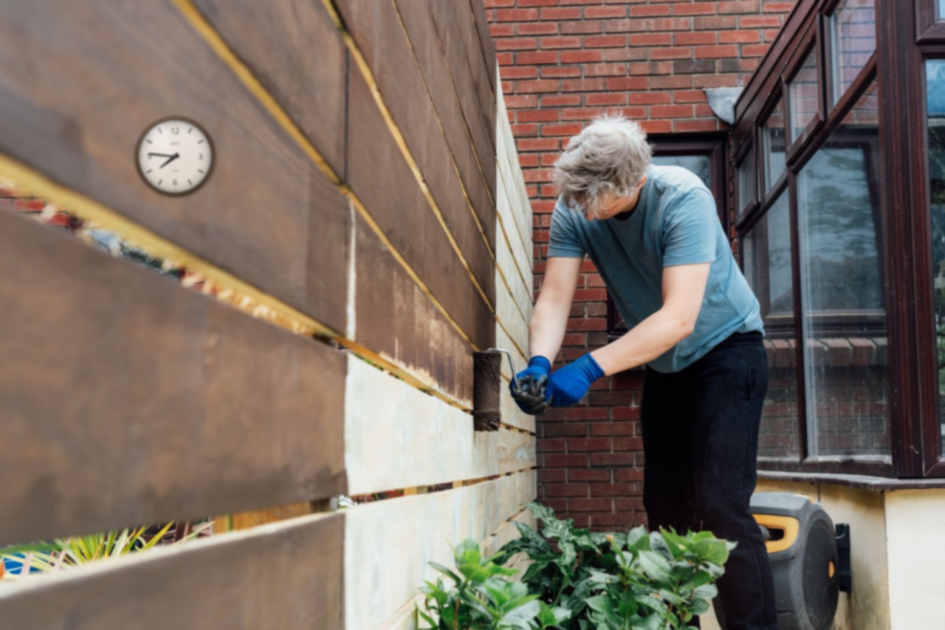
7:46
